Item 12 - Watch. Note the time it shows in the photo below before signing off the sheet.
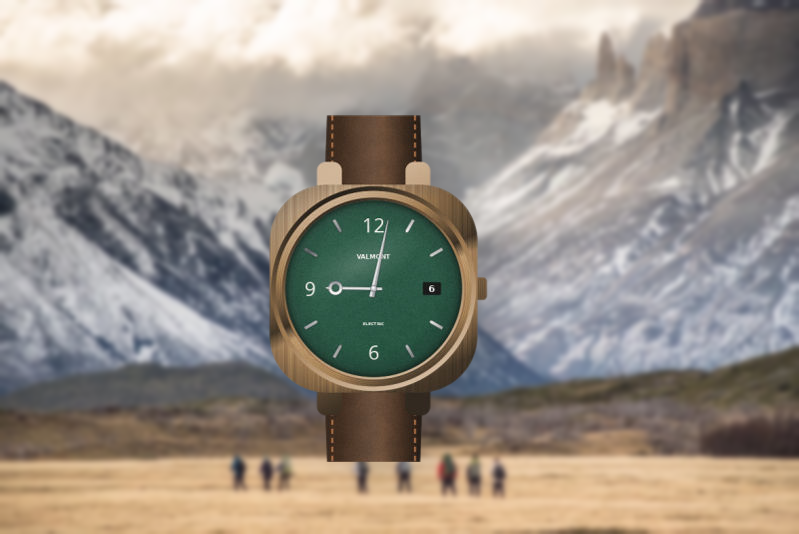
9:02
